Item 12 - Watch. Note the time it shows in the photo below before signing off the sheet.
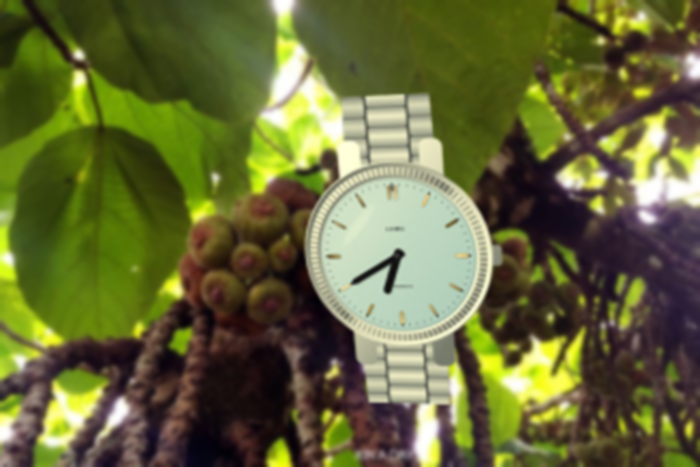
6:40
